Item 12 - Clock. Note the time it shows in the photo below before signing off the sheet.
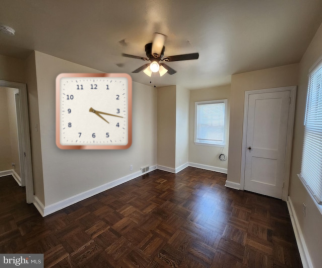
4:17
